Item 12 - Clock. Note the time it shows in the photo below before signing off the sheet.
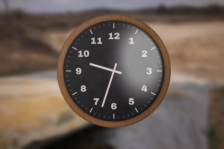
9:33
